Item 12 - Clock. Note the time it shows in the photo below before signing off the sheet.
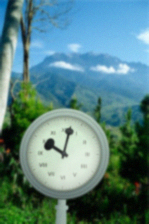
10:02
